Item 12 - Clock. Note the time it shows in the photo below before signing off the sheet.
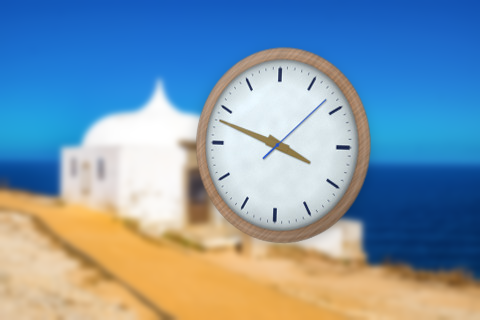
3:48:08
